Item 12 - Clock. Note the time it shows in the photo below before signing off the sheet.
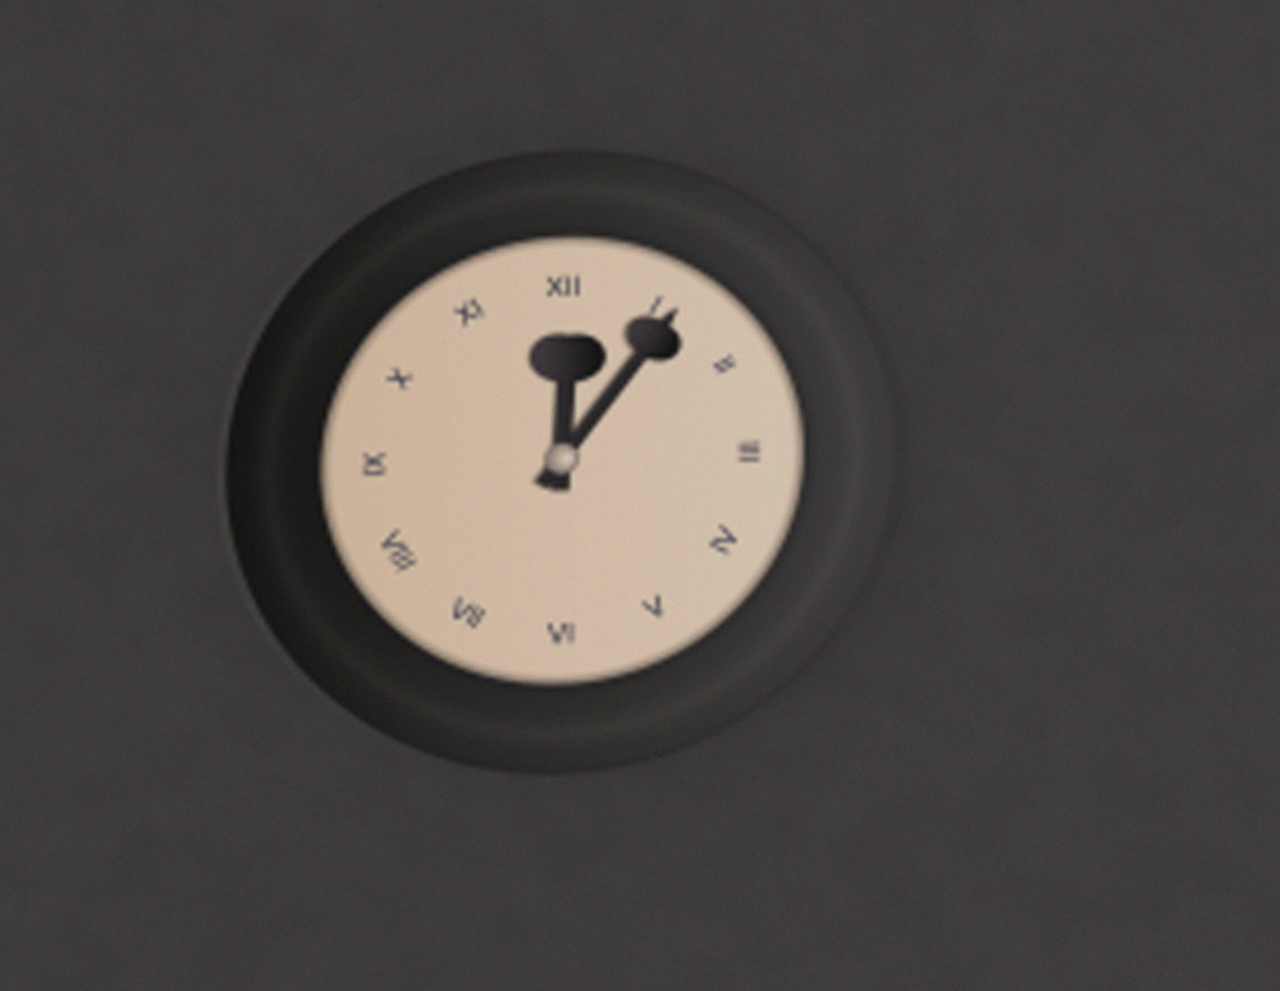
12:06
